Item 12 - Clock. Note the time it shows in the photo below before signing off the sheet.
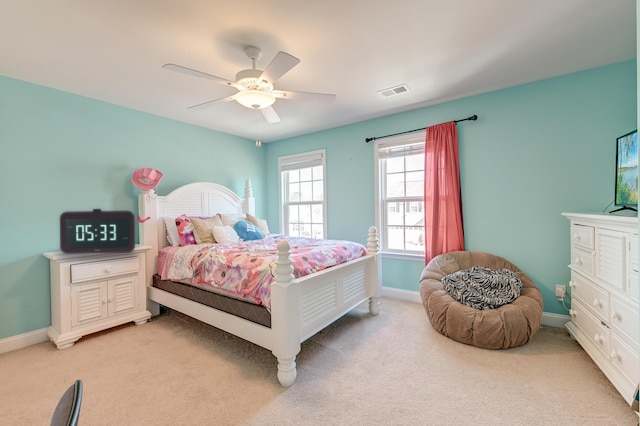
5:33
